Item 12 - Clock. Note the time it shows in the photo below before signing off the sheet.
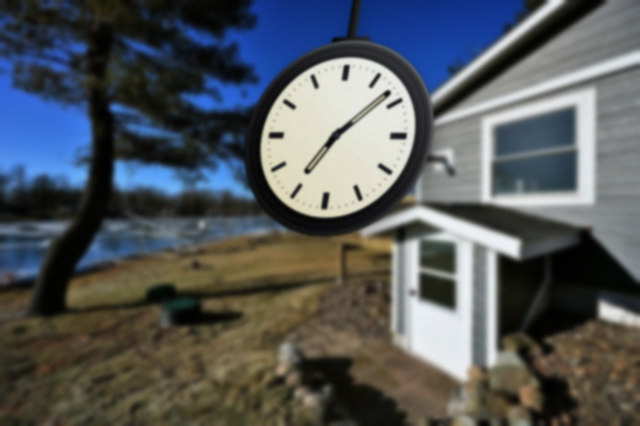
7:08
